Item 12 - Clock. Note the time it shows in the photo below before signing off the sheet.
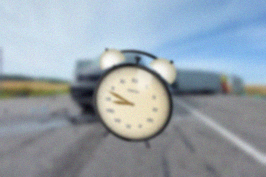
8:48
